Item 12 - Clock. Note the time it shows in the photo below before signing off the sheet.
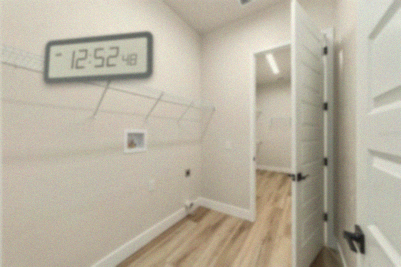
12:52
